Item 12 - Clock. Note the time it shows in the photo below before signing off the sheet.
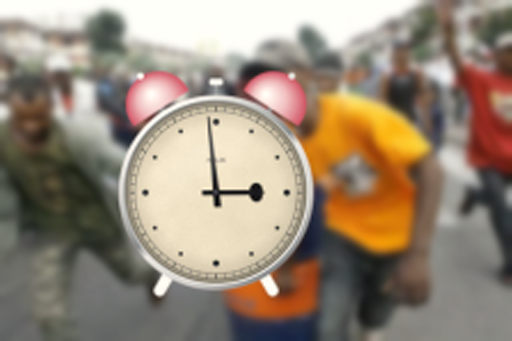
2:59
